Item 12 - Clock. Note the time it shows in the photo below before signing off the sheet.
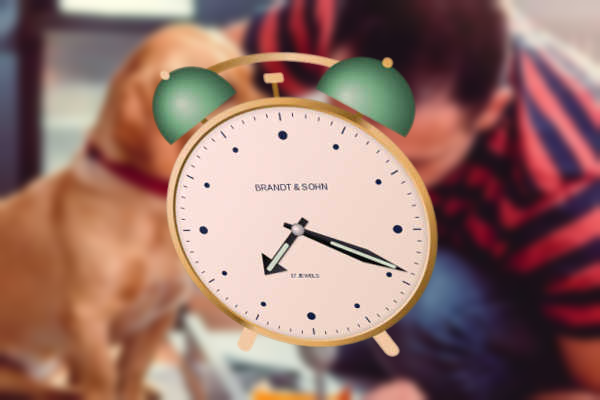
7:19
